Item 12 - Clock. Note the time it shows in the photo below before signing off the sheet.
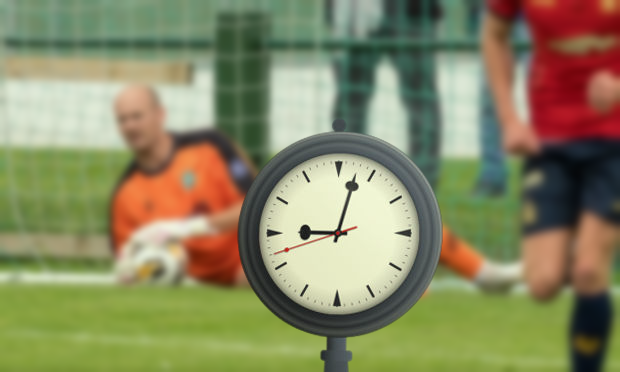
9:02:42
